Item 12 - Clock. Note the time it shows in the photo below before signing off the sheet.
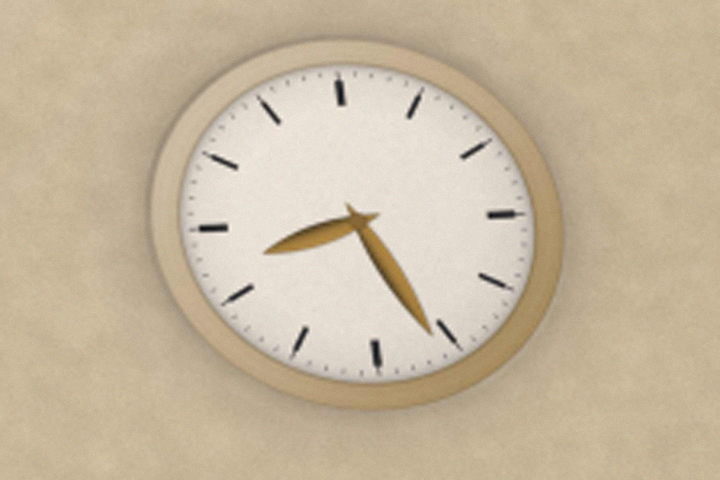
8:26
